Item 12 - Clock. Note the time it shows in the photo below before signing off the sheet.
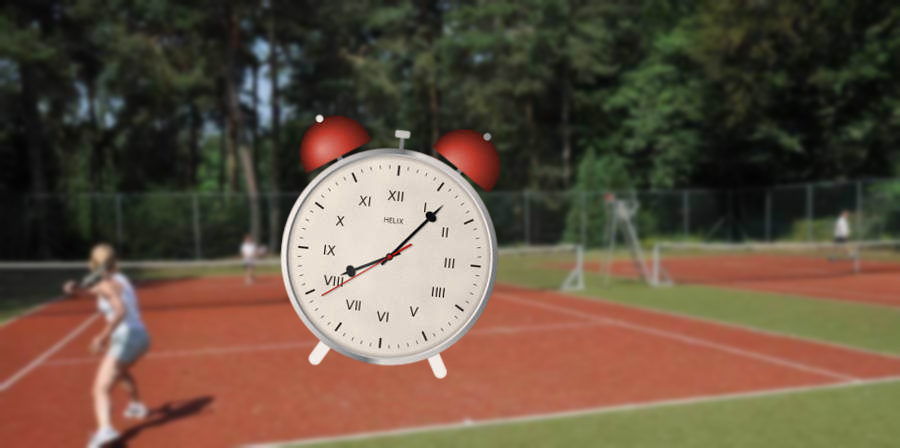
8:06:39
